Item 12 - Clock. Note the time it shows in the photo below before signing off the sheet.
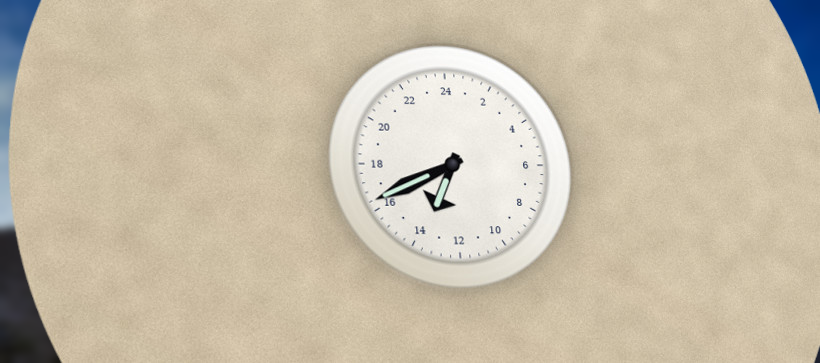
13:41
